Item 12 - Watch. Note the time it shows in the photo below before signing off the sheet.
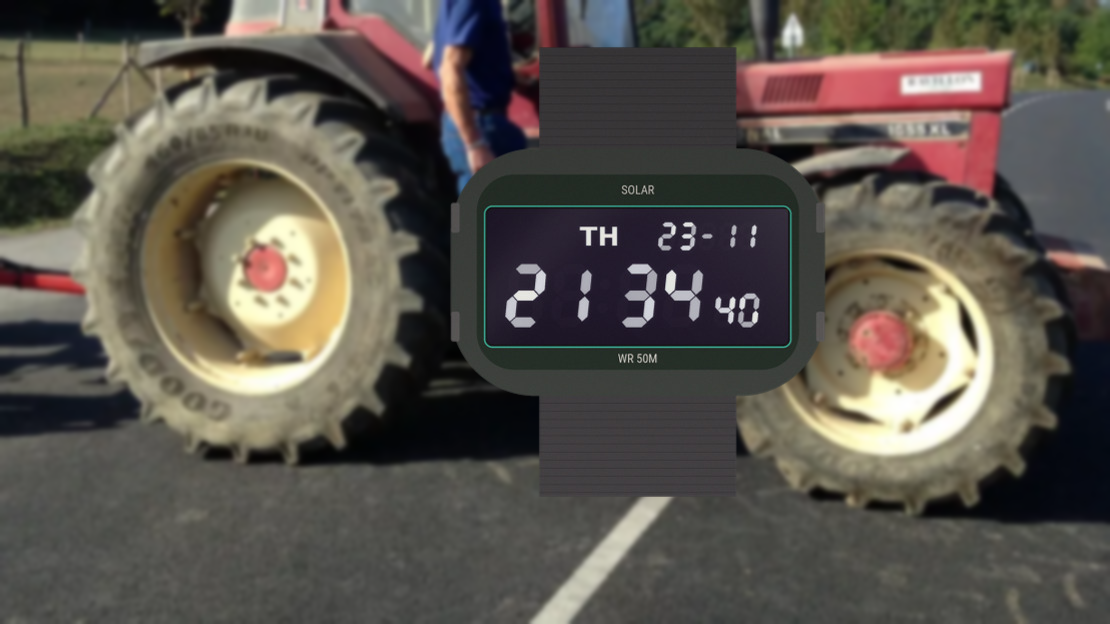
21:34:40
